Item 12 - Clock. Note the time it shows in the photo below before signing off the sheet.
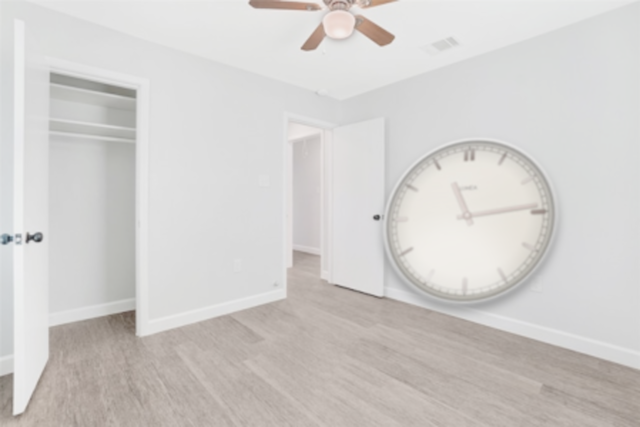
11:14
